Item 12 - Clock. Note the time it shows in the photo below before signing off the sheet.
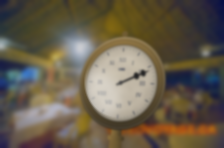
2:11
